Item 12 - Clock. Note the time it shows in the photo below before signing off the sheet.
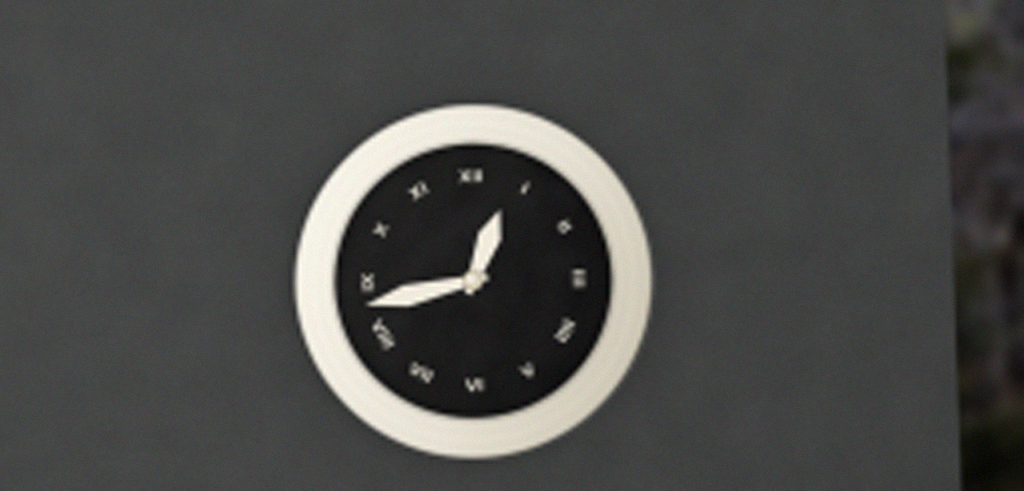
12:43
